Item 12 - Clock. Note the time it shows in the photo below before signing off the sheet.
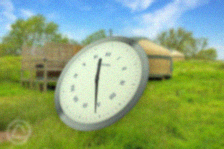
11:26
